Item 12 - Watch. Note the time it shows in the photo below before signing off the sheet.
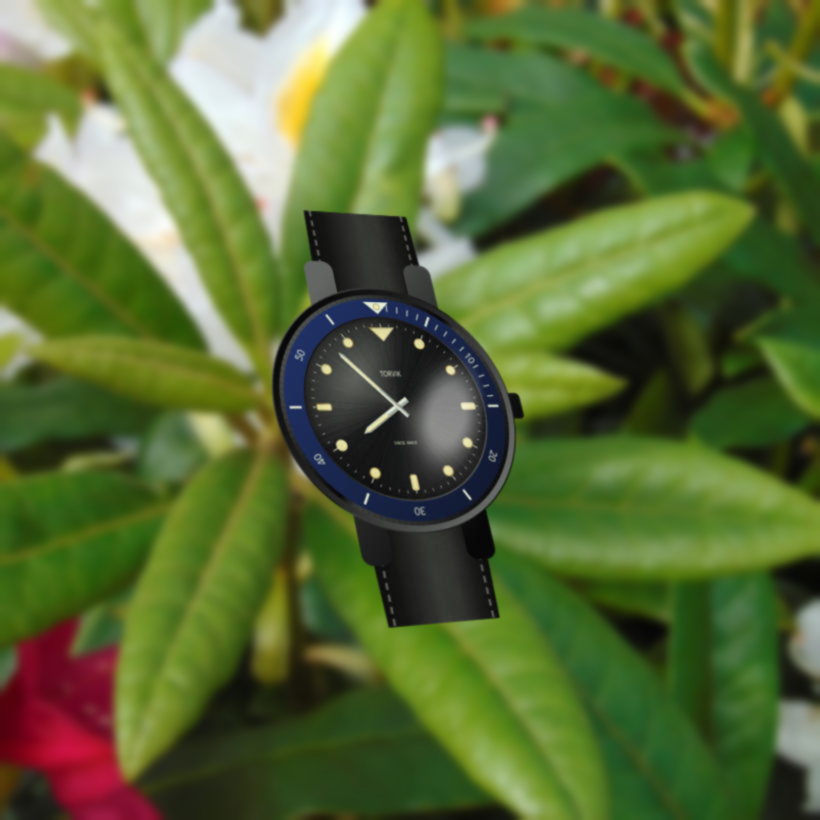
7:53
